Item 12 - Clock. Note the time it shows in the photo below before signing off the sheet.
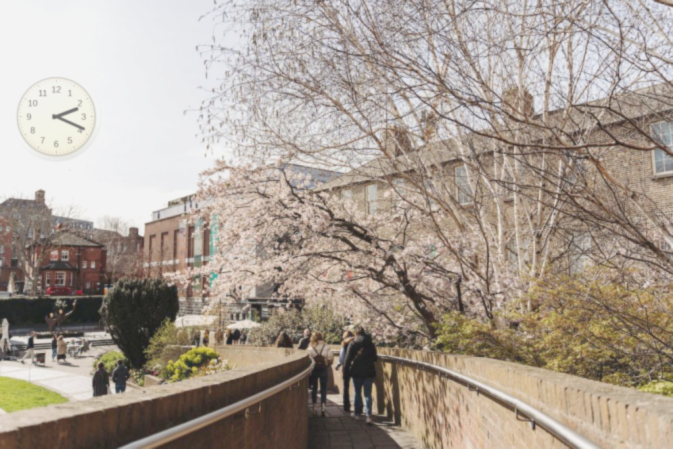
2:19
